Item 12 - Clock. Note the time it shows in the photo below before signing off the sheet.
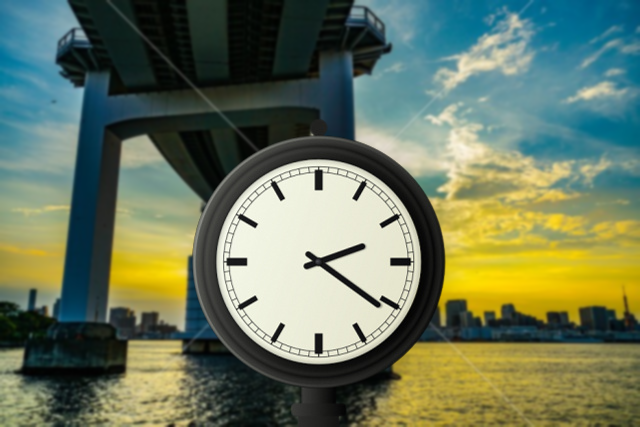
2:21
